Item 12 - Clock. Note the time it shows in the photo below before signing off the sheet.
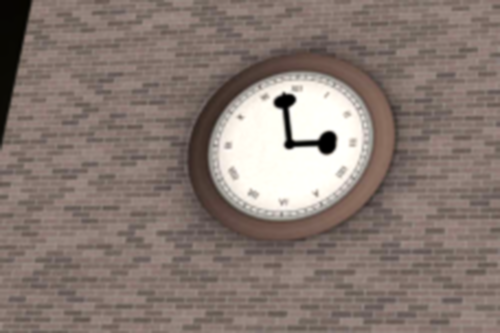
2:58
